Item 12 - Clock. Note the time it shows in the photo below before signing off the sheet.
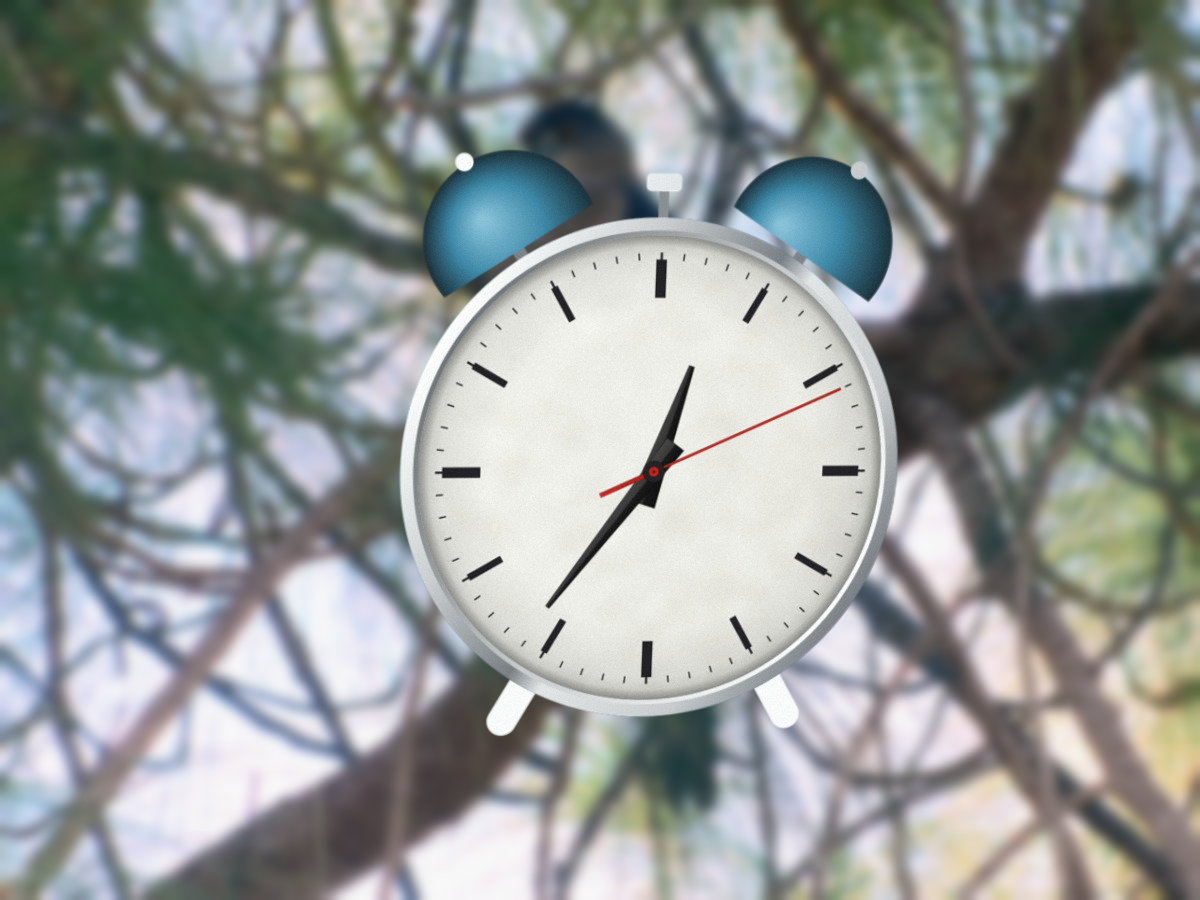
12:36:11
